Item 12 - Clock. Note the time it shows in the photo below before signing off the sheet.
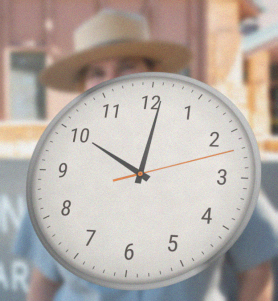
10:01:12
